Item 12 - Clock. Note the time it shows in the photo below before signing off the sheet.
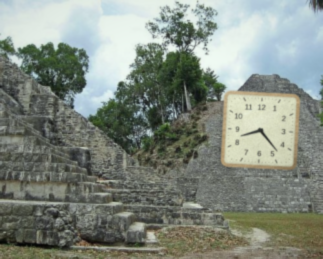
8:23
